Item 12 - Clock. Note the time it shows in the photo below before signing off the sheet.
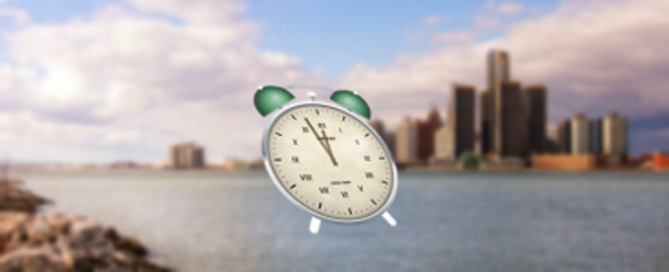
11:57
